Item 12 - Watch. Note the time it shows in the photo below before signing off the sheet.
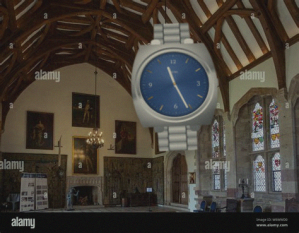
11:26
